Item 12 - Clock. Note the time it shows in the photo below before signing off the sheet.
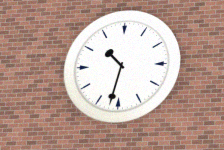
10:32
